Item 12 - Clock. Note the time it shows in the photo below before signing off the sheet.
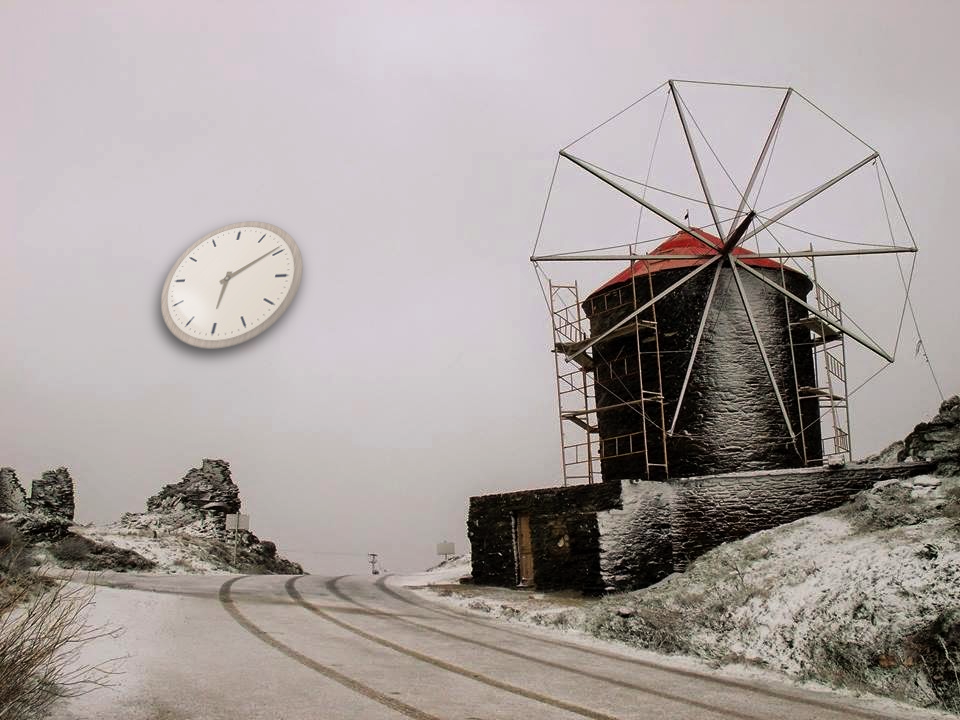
6:09
